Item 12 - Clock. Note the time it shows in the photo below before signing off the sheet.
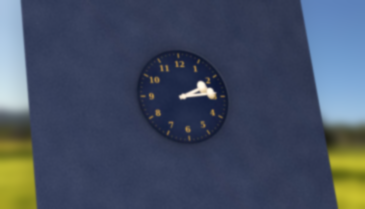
2:14
